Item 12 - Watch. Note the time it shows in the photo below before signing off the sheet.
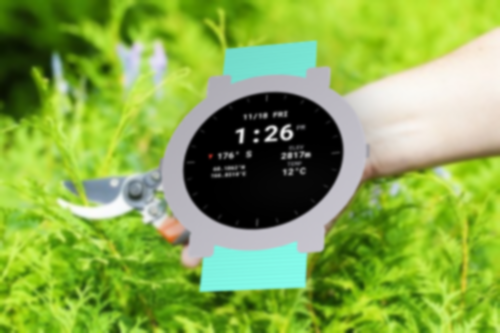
1:26
